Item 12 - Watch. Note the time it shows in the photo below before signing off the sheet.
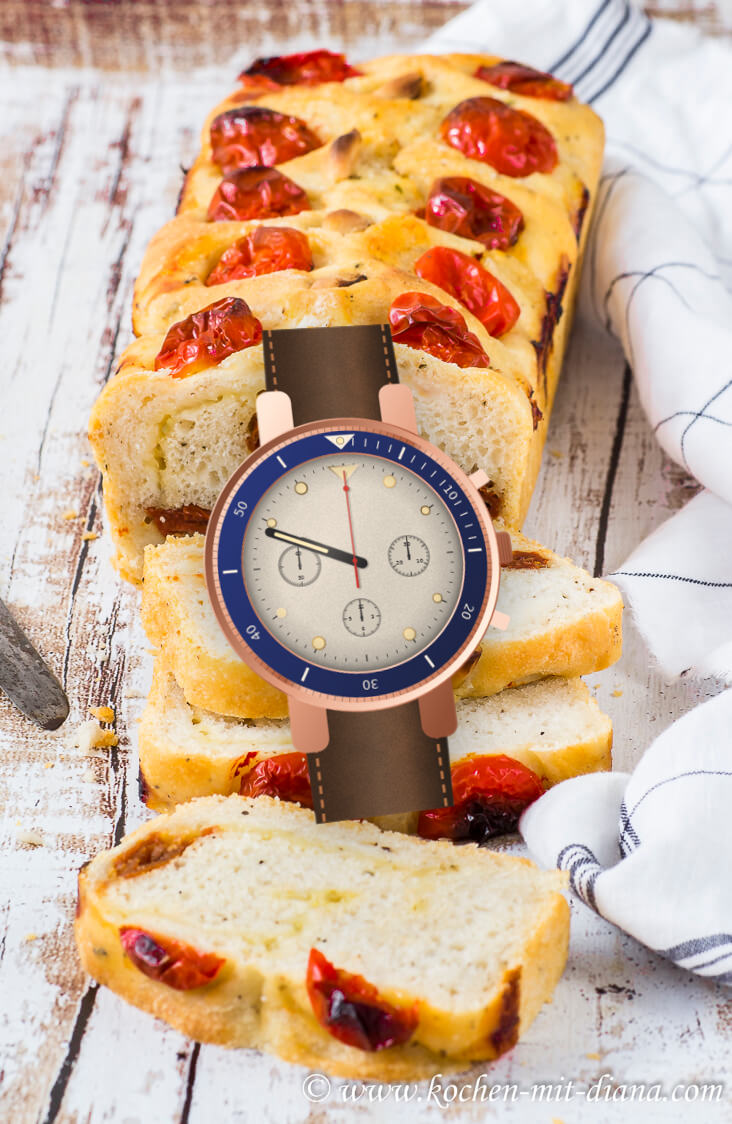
9:49
